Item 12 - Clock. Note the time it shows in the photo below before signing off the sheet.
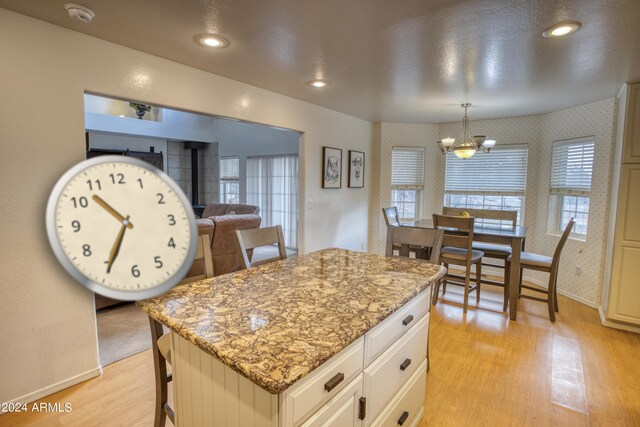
10:35
